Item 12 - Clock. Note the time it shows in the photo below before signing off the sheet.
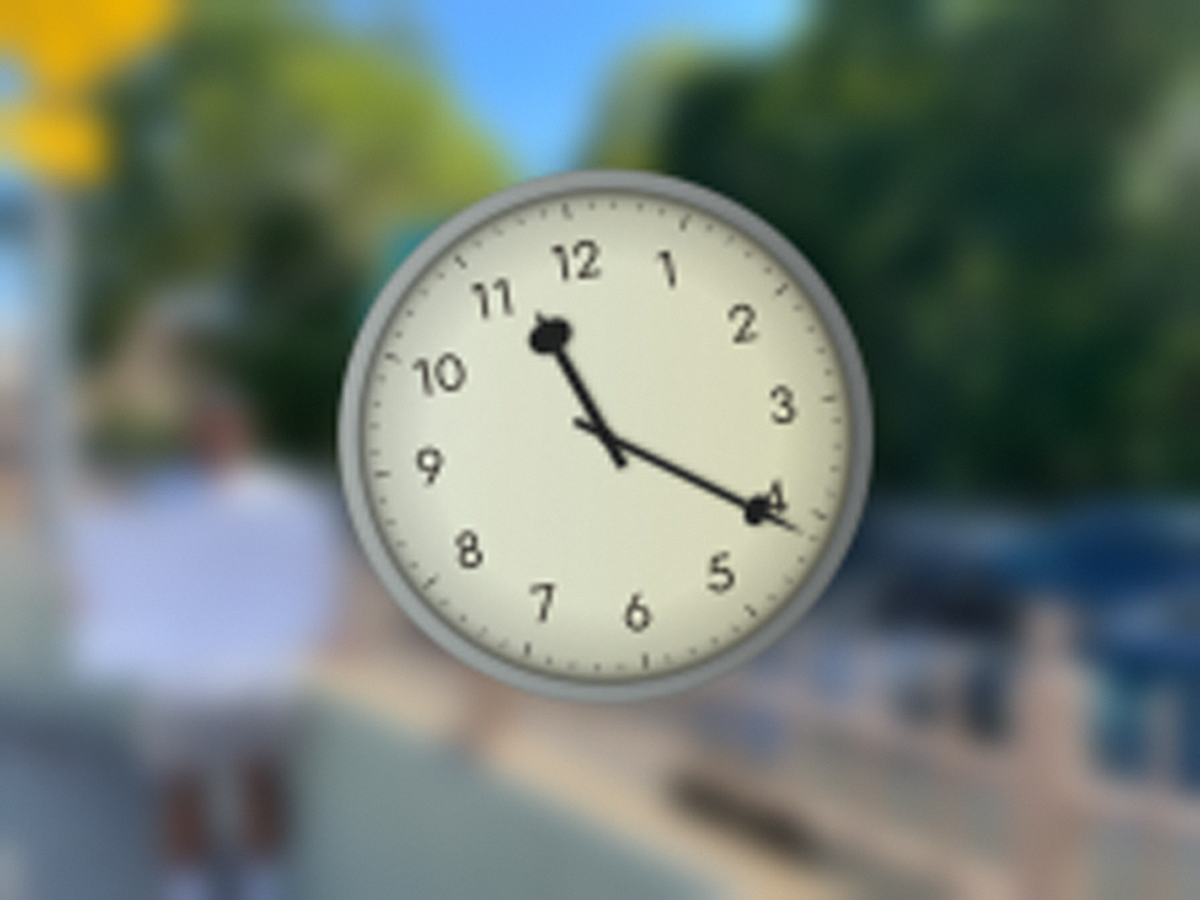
11:21
